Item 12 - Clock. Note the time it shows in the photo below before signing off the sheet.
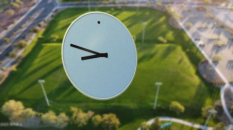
8:48
